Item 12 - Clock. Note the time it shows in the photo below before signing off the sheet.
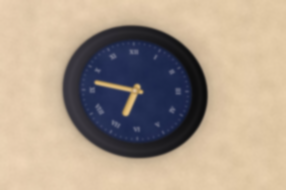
6:47
